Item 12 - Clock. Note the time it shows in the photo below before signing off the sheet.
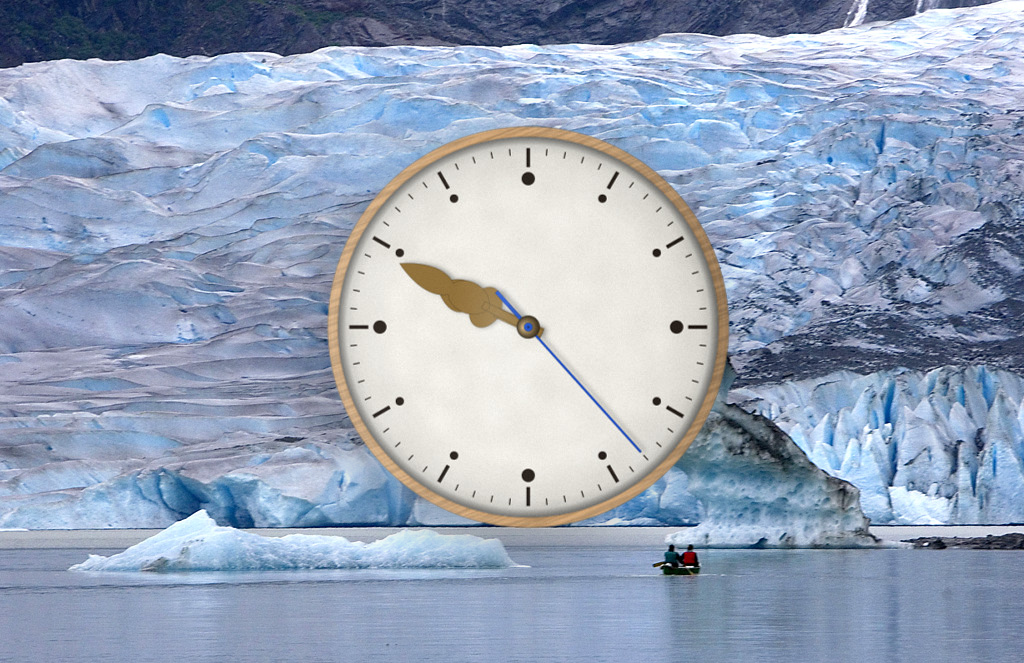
9:49:23
